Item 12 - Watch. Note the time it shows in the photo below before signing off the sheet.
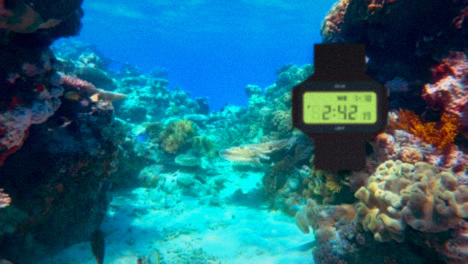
2:42
